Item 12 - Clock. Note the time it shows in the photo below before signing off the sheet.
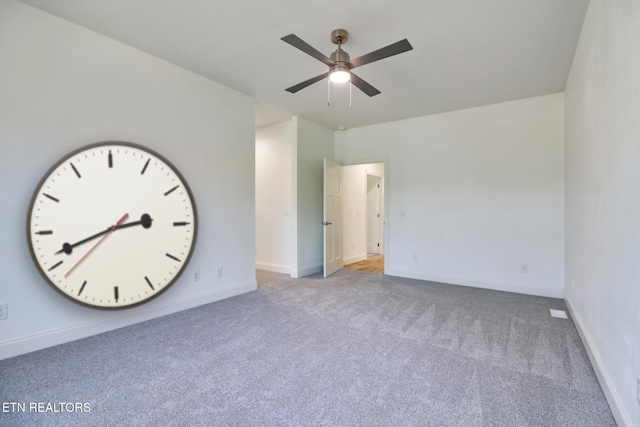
2:41:38
